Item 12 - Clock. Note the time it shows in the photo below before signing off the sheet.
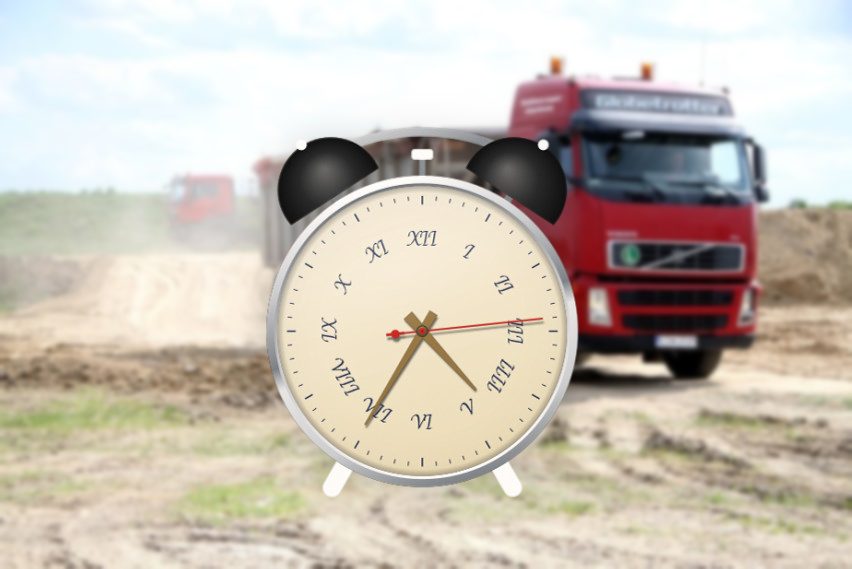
4:35:14
